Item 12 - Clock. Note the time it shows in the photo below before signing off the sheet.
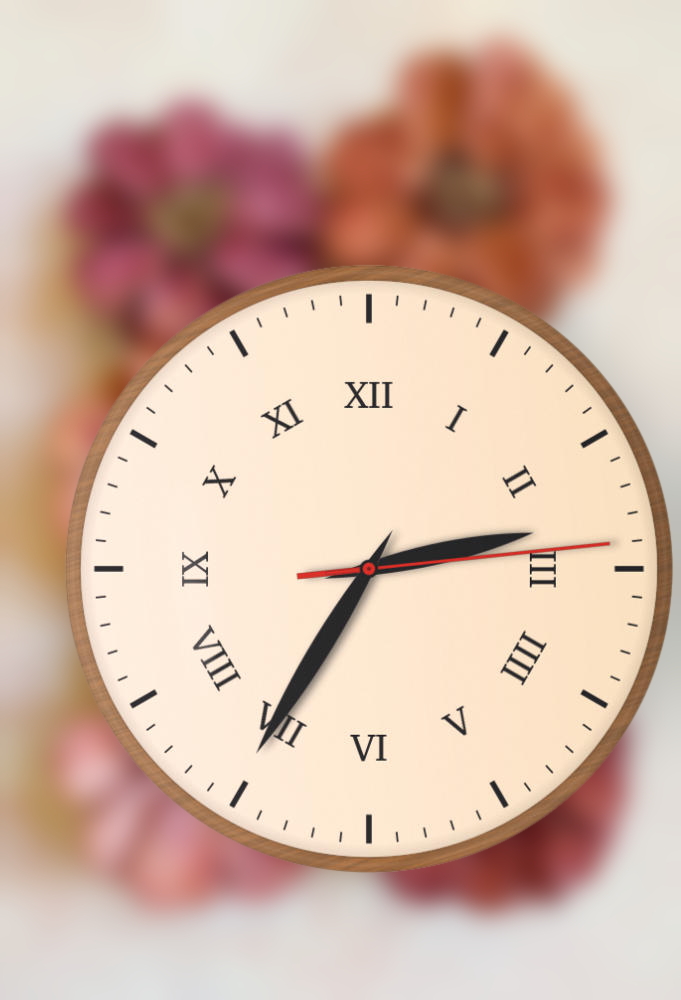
2:35:14
